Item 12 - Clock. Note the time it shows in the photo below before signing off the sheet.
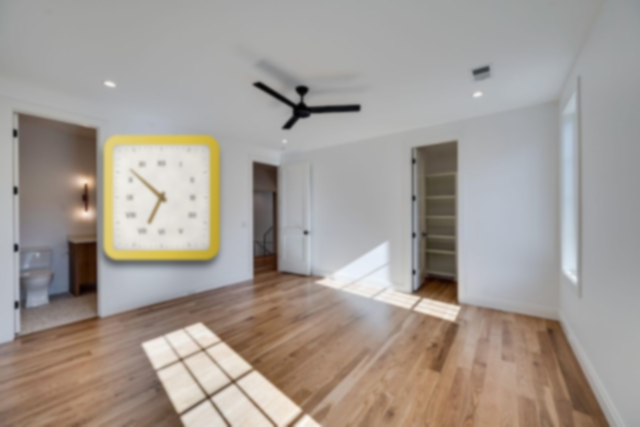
6:52
